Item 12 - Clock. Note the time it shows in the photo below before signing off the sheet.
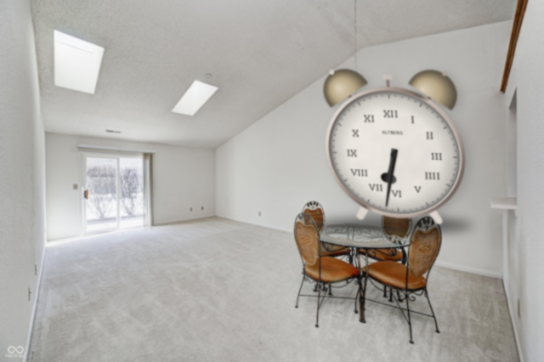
6:32
